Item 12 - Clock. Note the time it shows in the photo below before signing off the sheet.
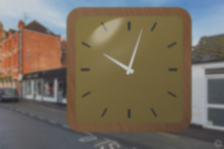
10:03
